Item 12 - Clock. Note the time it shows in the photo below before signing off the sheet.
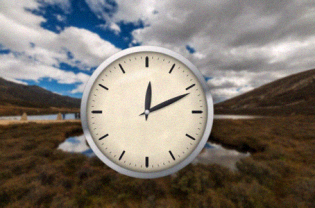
12:11
